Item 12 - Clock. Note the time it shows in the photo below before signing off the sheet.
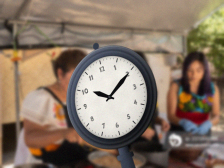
10:10
